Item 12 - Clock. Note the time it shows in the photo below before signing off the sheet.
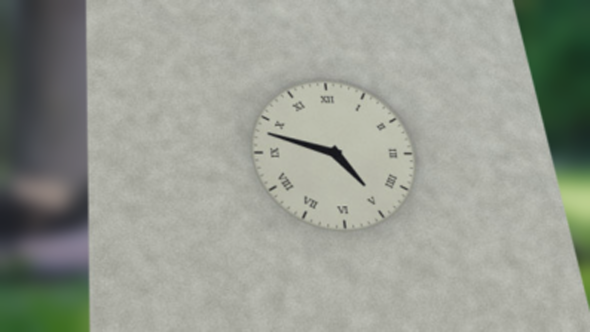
4:48
